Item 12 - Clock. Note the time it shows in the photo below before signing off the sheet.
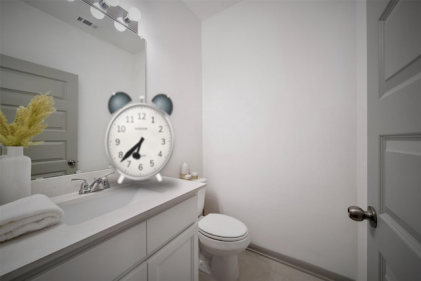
6:38
